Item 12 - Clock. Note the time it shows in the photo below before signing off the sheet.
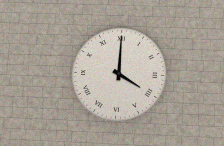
4:00
